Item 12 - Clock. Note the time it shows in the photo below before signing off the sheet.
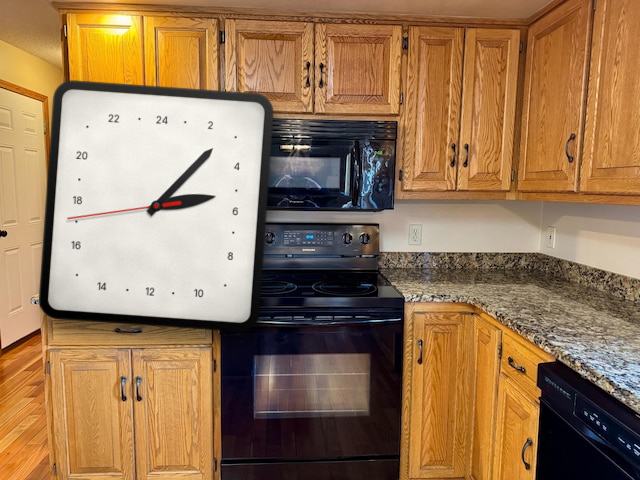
5:06:43
